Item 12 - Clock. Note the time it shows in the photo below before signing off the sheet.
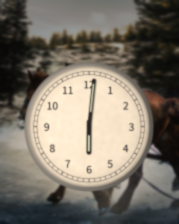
6:01
